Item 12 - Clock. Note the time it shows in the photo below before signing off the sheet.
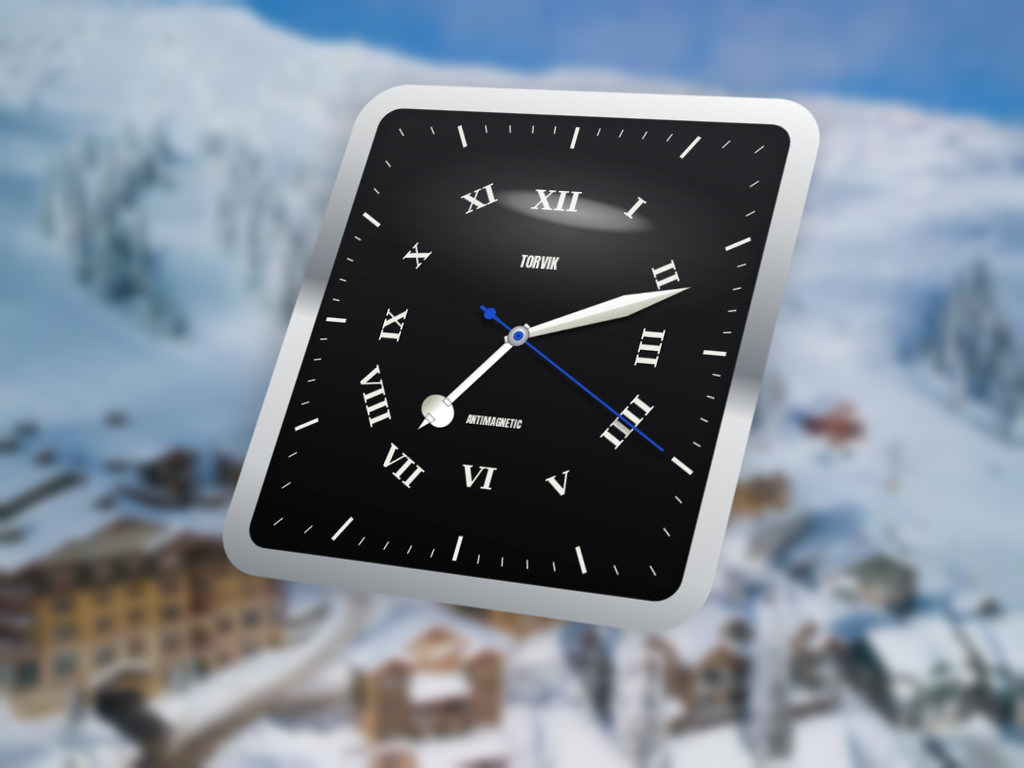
7:11:20
